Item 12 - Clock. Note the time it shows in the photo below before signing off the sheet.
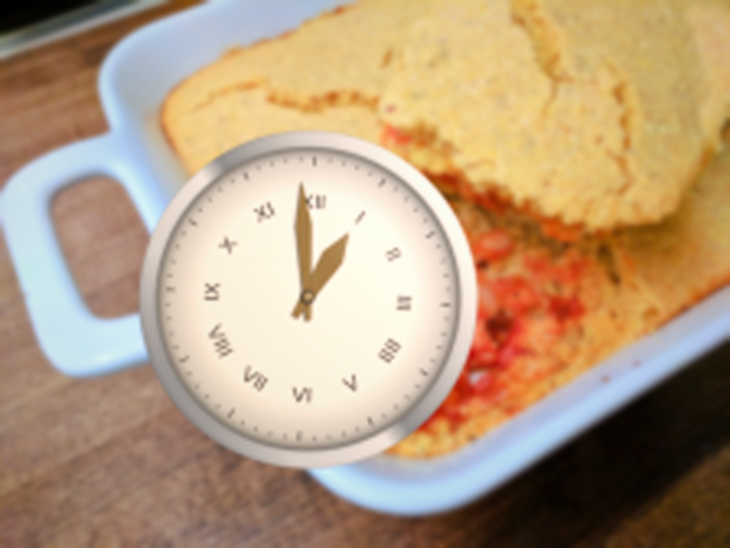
12:59
